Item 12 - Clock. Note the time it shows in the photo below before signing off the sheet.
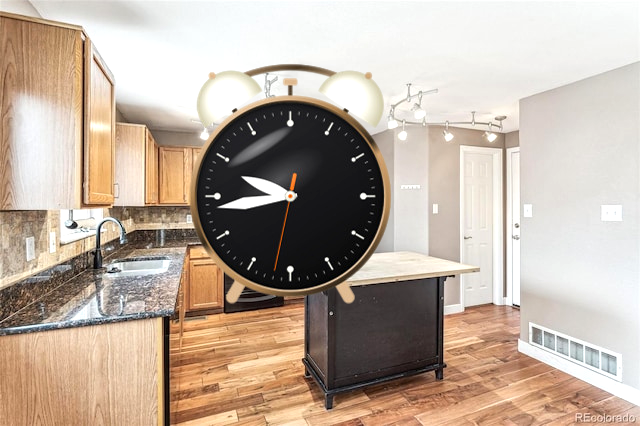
9:43:32
